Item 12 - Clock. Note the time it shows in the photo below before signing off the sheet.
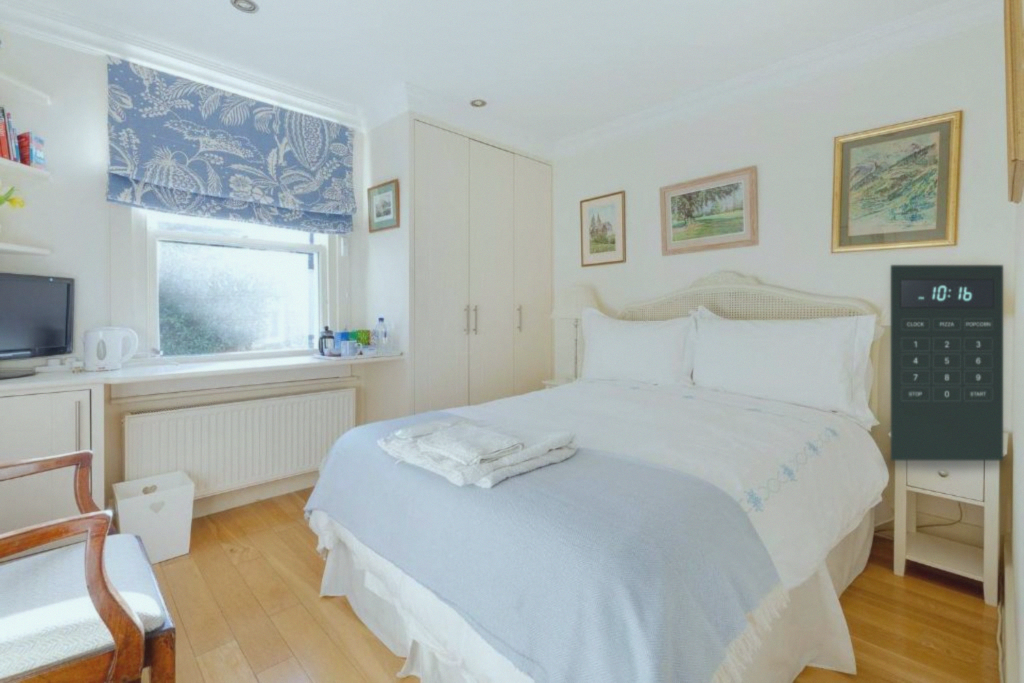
10:16
